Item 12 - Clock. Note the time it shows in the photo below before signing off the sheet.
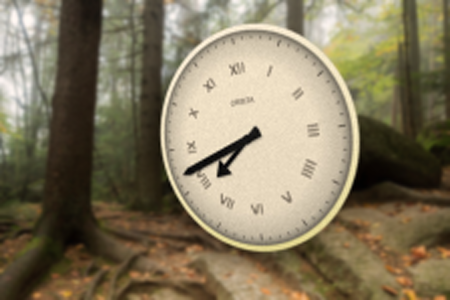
7:42
